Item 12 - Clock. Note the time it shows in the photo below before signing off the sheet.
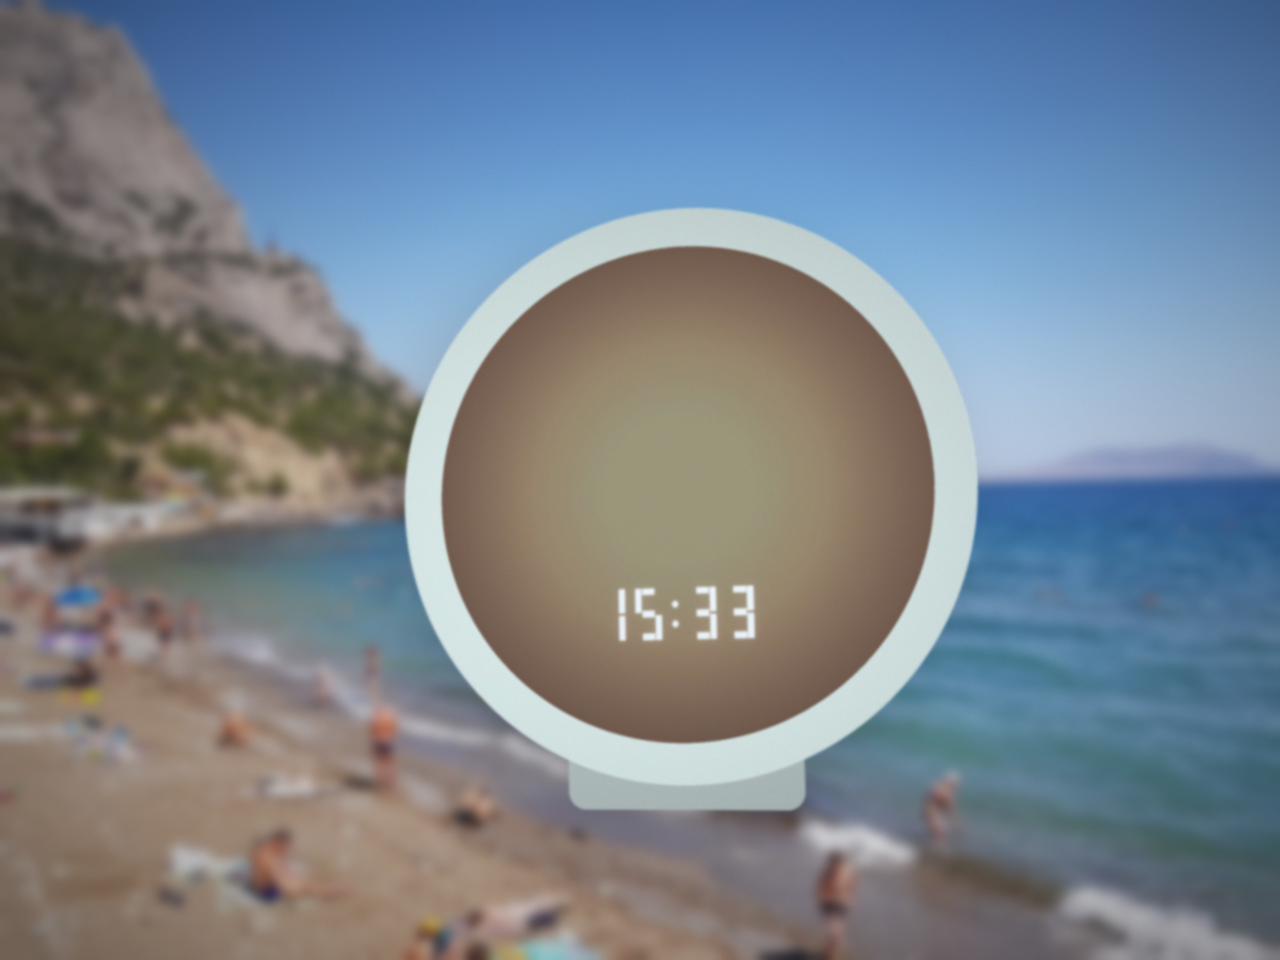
15:33
